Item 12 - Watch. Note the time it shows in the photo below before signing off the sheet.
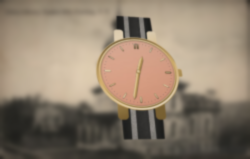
12:32
